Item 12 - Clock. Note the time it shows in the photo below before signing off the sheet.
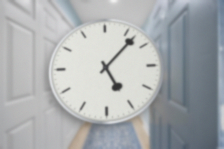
5:07
